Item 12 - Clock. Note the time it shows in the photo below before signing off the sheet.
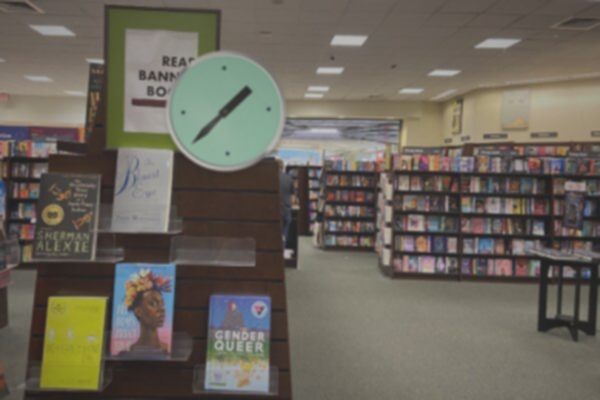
1:38
